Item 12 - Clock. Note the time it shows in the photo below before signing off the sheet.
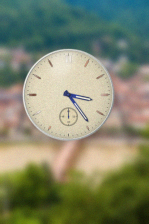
3:24
